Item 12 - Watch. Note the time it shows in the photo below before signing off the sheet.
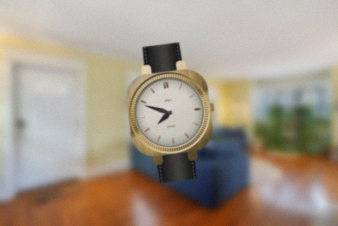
7:49
